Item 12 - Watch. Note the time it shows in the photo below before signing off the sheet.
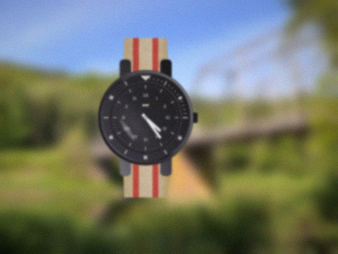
4:24
